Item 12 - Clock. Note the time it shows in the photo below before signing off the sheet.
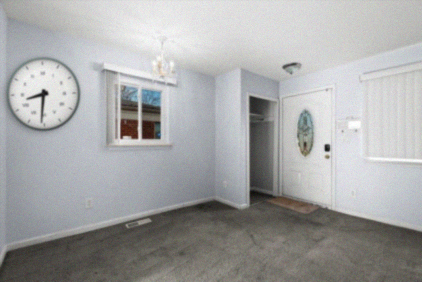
8:31
